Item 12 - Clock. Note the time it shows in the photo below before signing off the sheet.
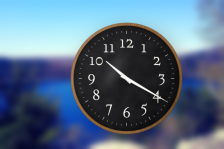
10:20
